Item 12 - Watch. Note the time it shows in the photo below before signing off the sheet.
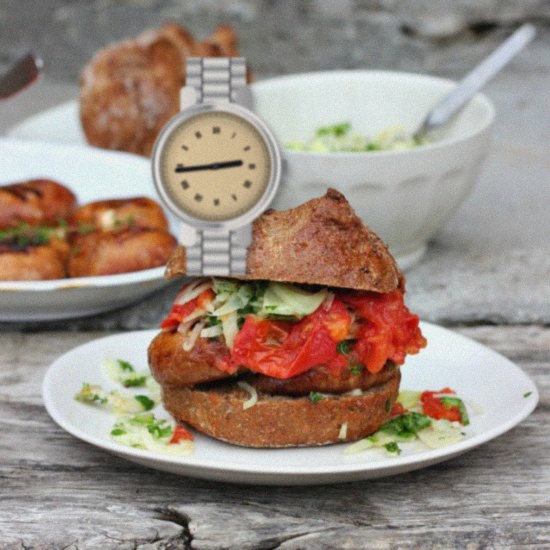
2:44
